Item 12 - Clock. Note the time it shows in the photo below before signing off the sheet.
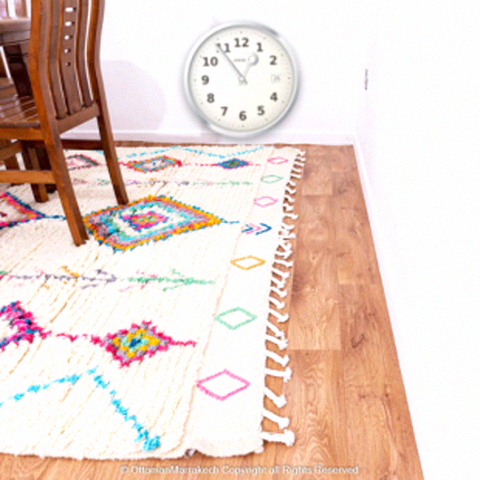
12:54
